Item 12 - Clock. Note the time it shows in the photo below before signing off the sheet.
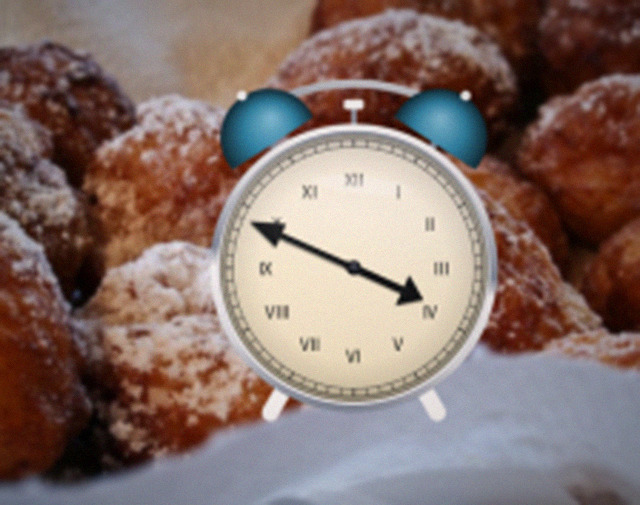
3:49
